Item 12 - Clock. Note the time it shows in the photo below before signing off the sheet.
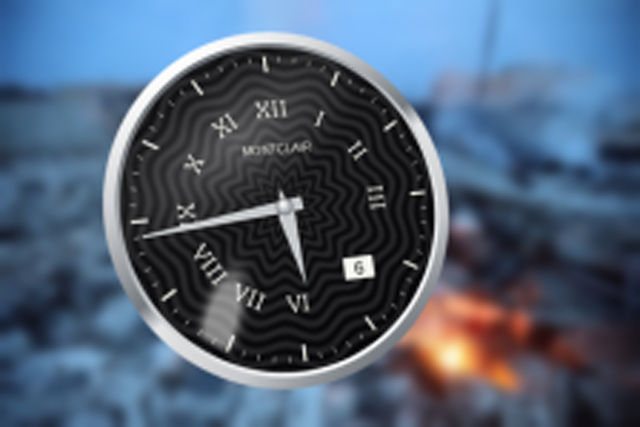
5:44
